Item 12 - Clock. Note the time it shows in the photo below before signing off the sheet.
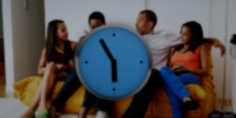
5:55
